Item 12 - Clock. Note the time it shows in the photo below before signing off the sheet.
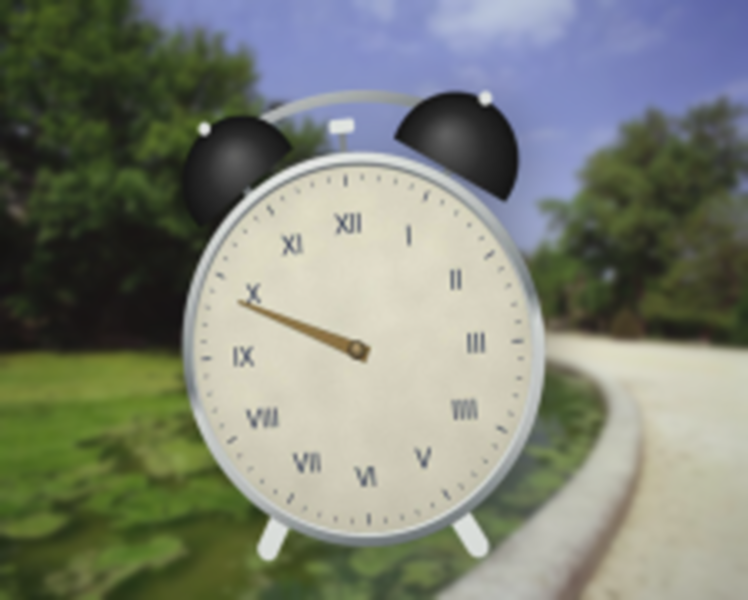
9:49
